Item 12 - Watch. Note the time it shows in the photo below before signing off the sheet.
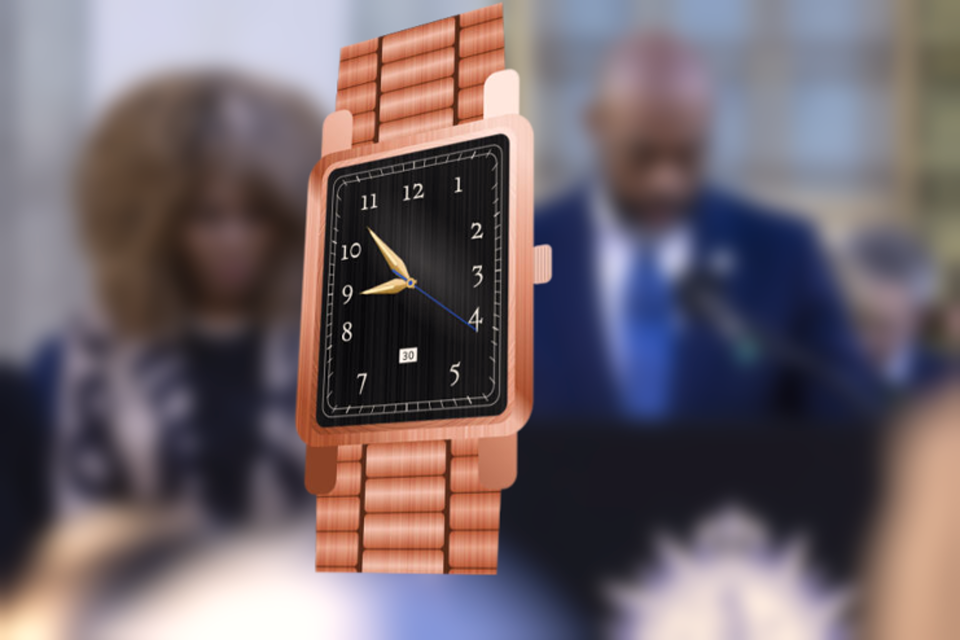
8:53:21
